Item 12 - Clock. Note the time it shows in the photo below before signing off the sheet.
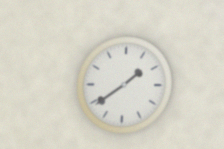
1:39
